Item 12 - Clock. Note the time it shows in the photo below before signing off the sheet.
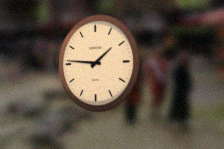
1:46
